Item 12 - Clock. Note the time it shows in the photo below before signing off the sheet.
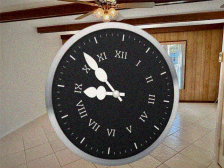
8:52
